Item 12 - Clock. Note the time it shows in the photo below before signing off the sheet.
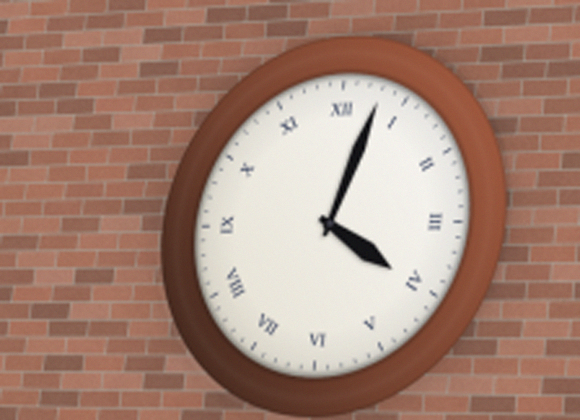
4:03
